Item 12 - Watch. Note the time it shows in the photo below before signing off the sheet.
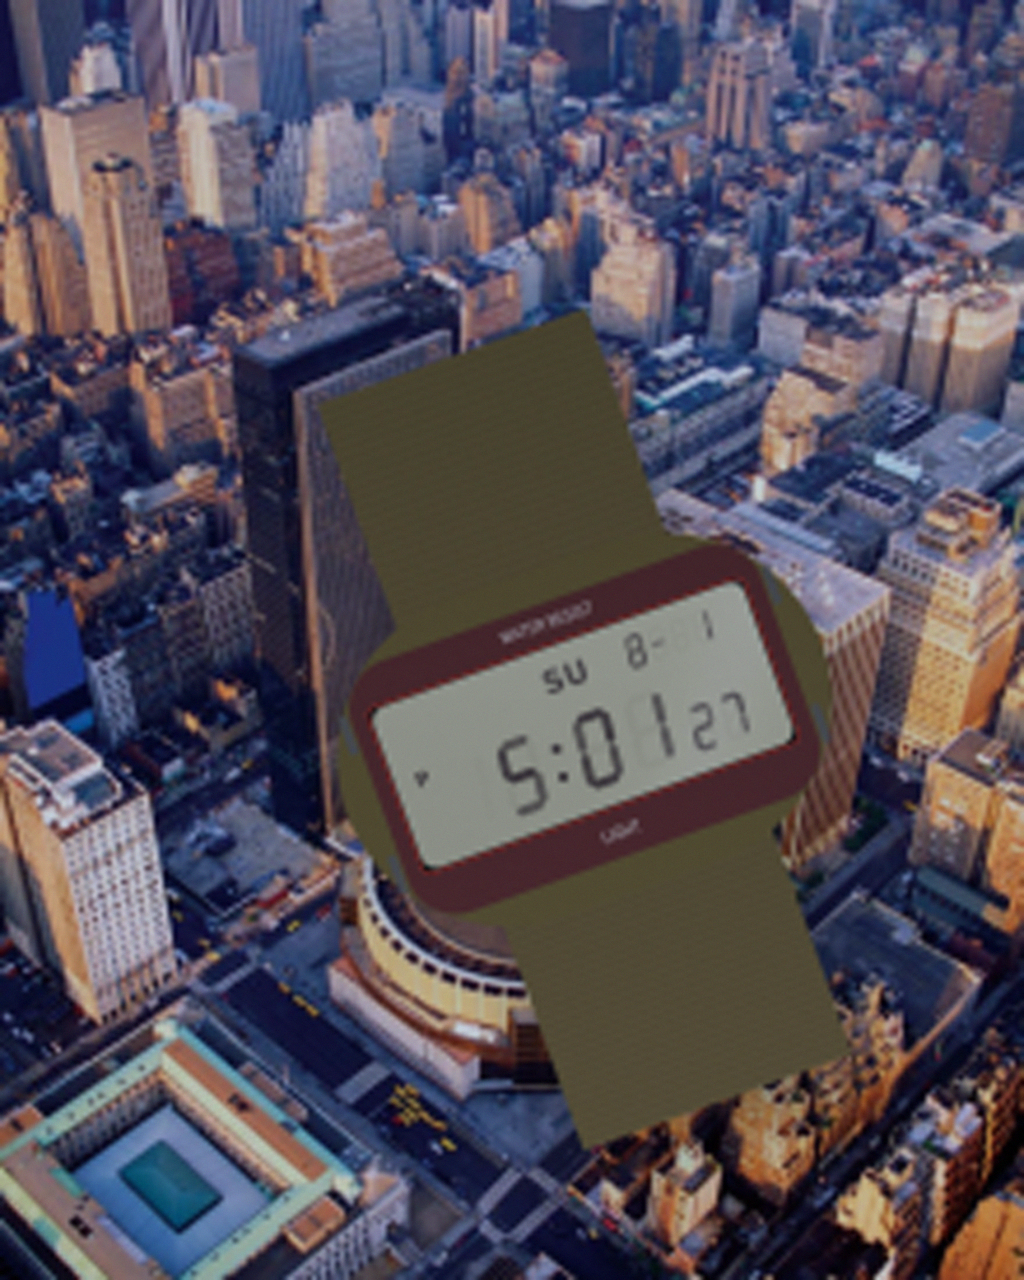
5:01:27
